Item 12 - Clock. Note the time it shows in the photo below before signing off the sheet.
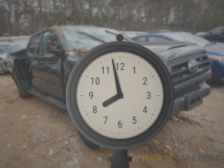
7:58
